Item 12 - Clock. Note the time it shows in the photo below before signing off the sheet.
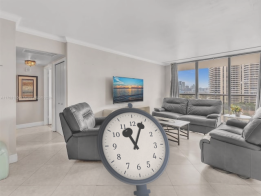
11:04
